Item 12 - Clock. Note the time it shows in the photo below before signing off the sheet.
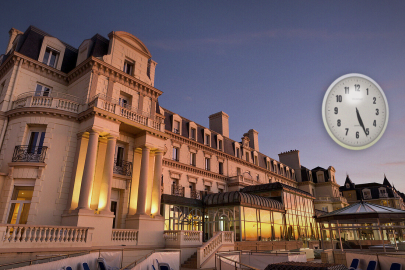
5:26
